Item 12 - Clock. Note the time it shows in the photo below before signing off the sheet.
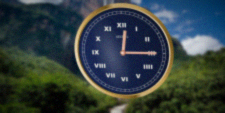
12:15
